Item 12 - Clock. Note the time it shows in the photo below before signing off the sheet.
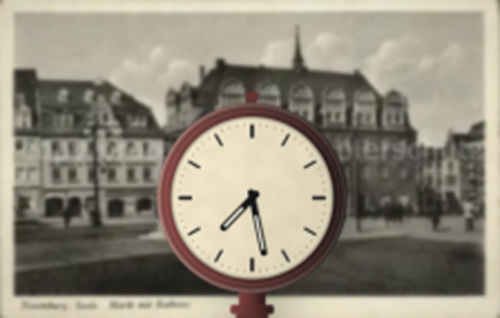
7:28
